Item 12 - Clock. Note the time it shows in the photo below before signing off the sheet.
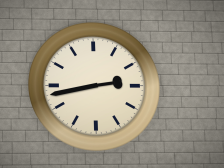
2:43
